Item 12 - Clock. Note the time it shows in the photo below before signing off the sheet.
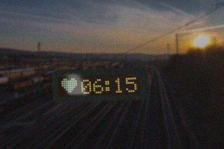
6:15
